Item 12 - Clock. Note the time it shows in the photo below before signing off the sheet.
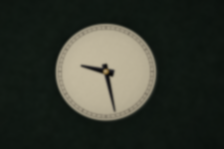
9:28
